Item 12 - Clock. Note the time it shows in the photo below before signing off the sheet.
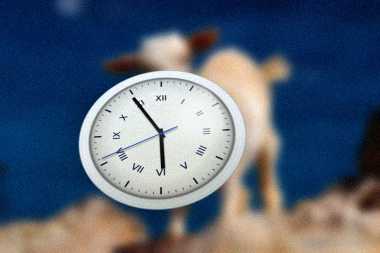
5:54:41
